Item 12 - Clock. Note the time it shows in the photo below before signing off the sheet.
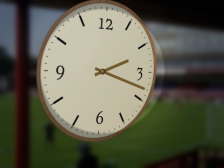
2:18
